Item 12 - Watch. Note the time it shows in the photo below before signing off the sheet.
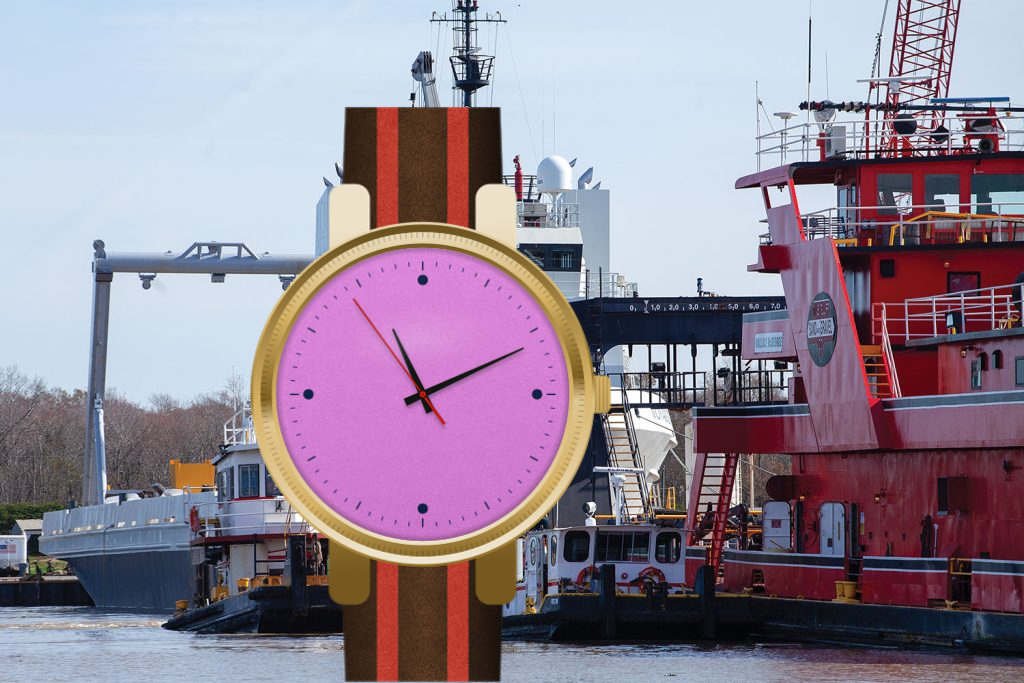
11:10:54
